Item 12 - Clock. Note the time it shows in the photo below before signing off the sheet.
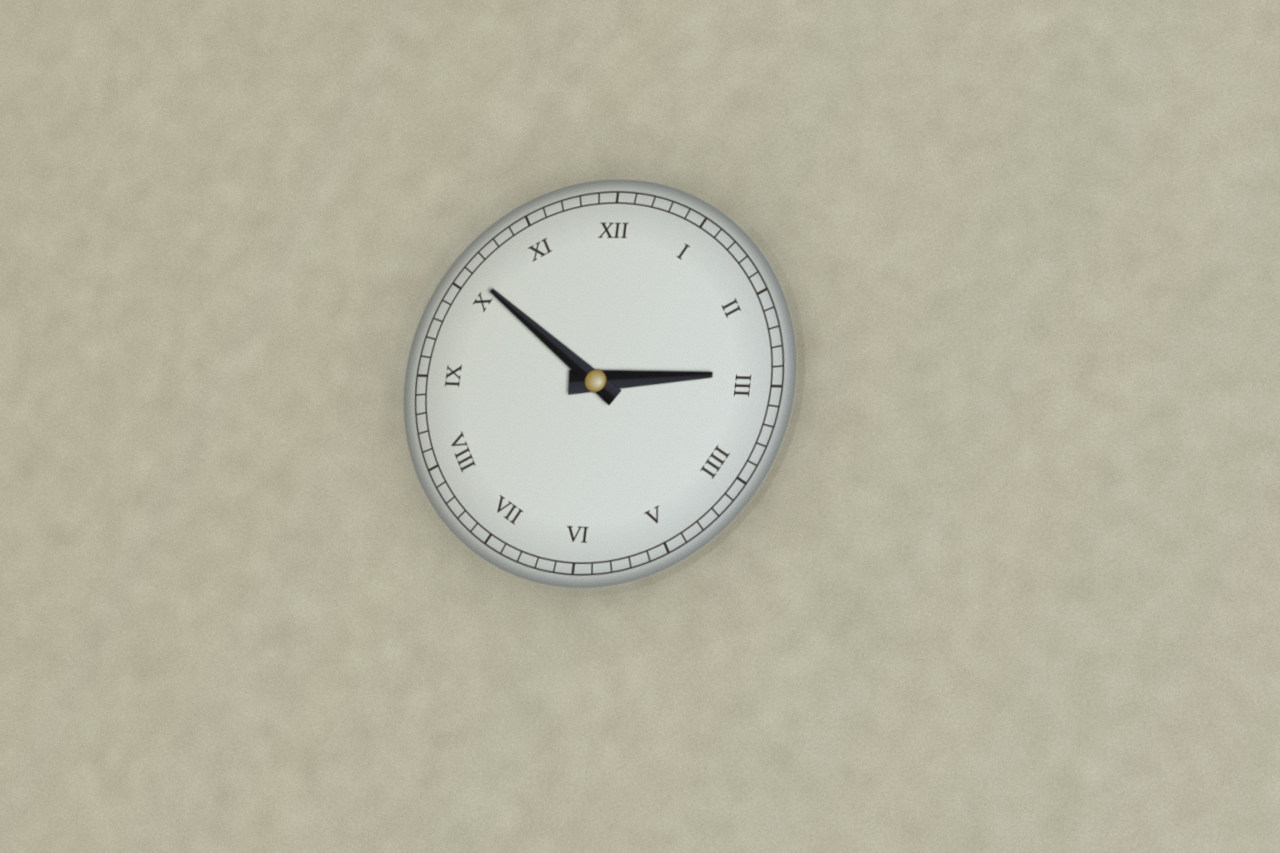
2:51
